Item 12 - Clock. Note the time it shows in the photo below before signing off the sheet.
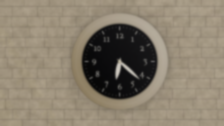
6:22
